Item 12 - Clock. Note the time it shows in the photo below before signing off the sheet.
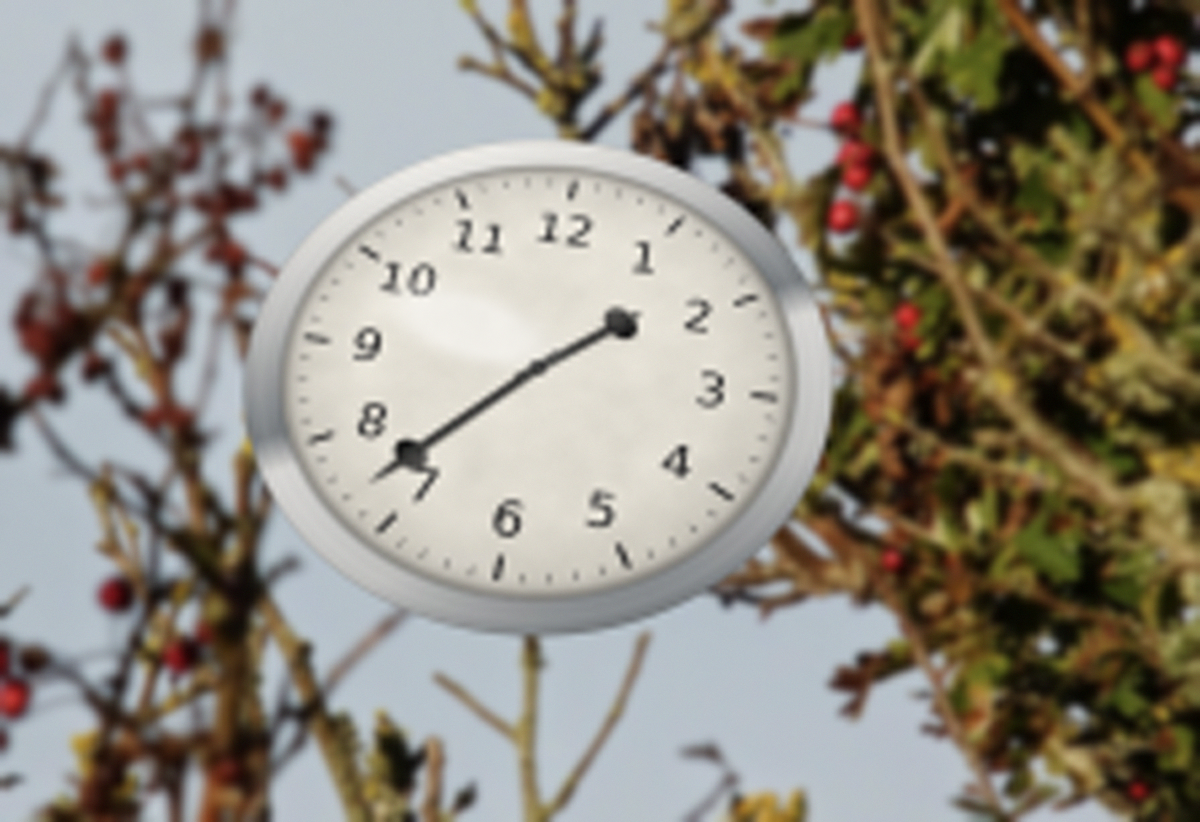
1:37
